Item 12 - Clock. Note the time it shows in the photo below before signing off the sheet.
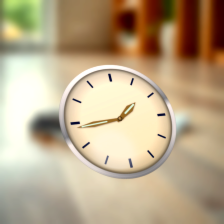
1:44
